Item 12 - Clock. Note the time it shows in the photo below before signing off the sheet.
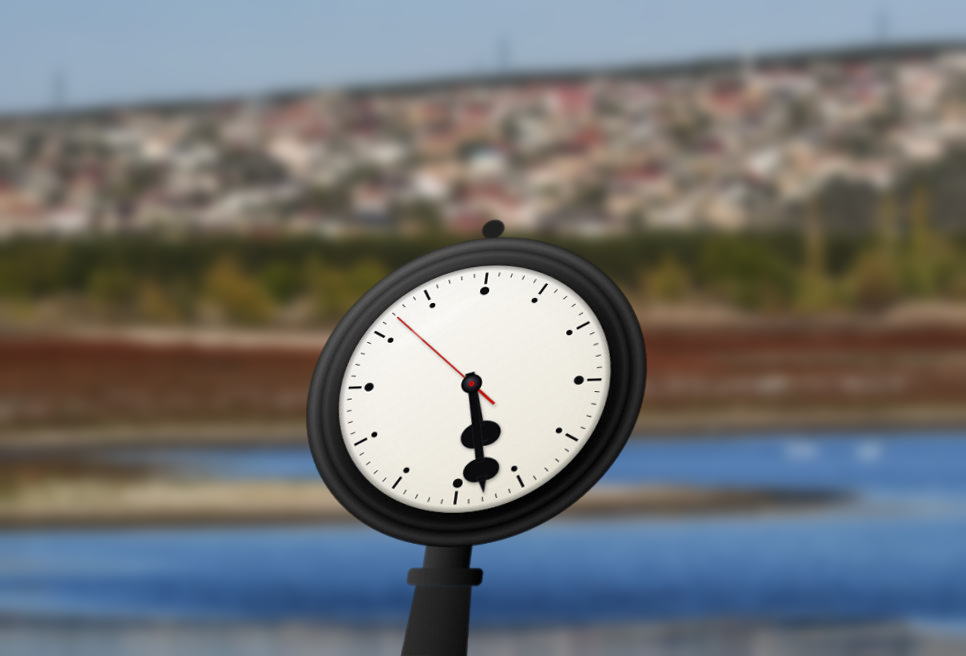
5:27:52
